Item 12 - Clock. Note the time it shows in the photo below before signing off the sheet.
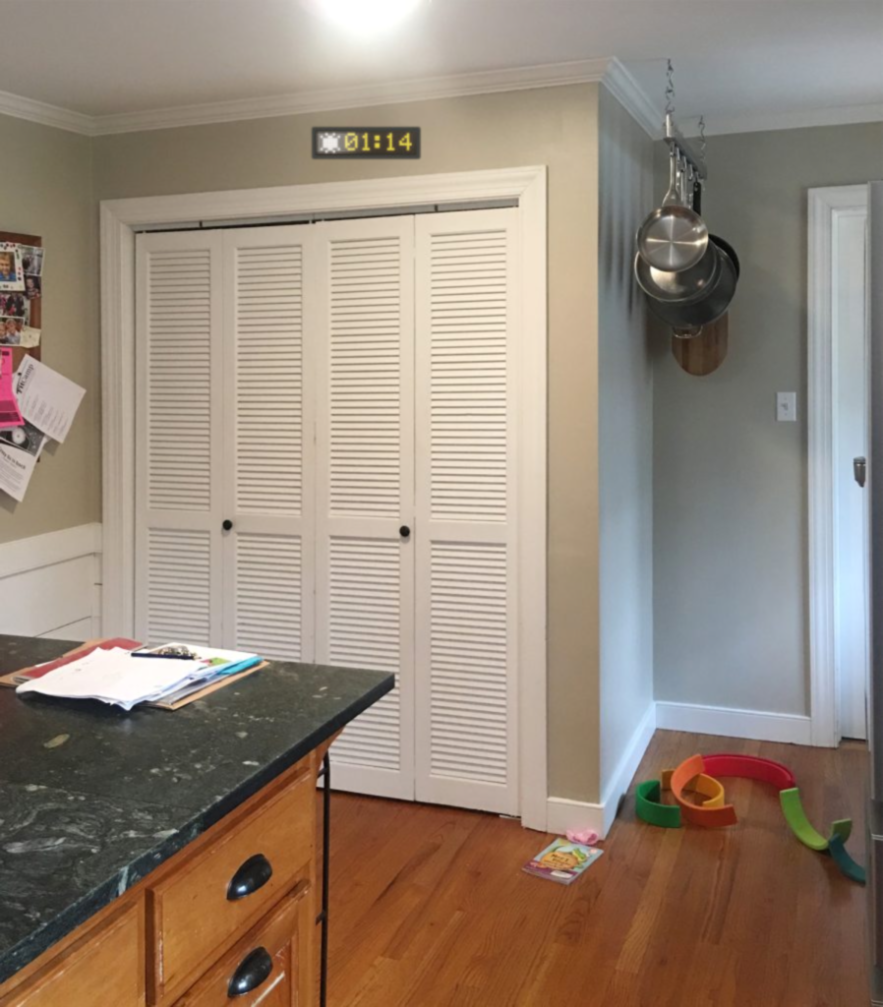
1:14
